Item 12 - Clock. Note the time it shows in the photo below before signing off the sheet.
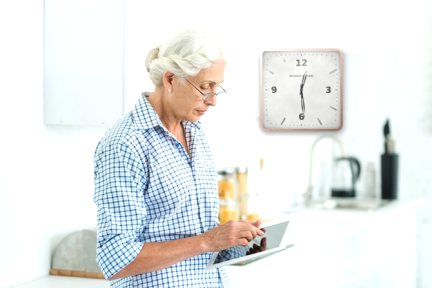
12:29
